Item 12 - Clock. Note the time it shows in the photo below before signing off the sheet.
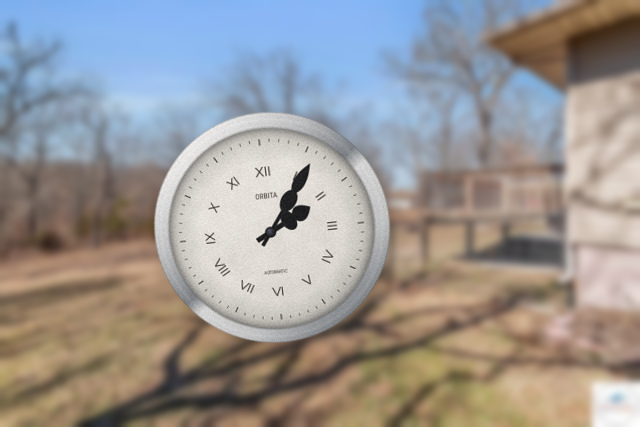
2:06
